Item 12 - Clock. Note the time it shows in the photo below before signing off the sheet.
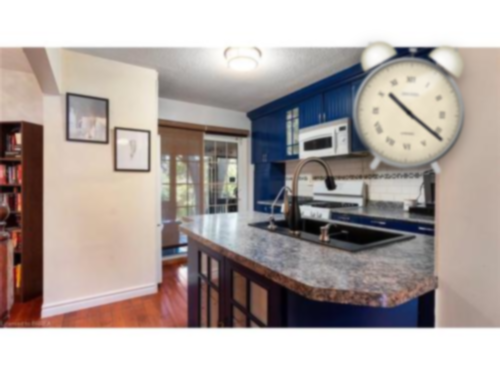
10:21
